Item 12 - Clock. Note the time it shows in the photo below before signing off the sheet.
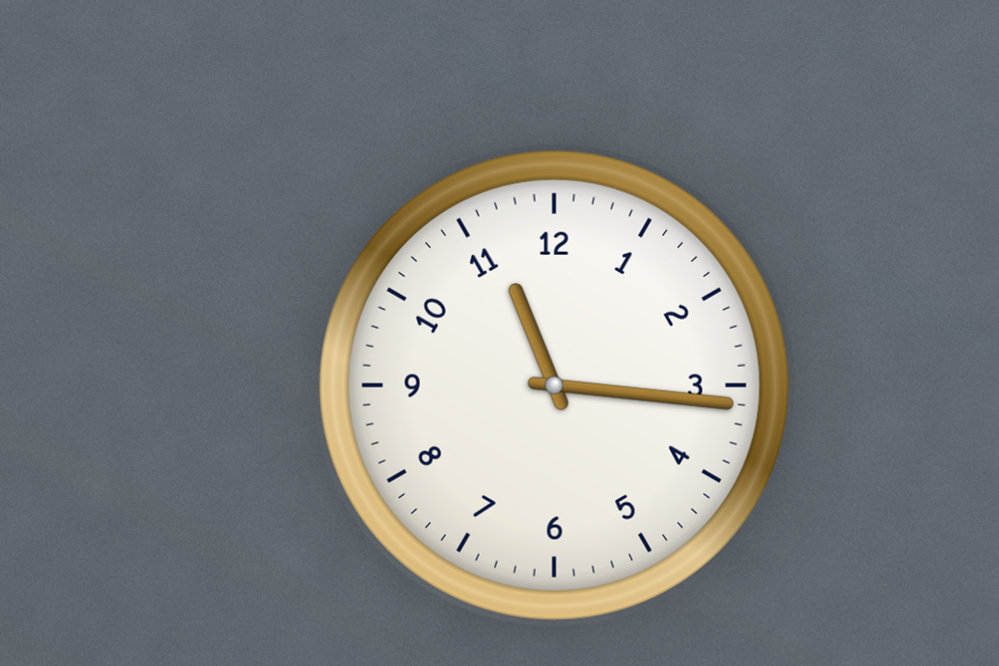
11:16
